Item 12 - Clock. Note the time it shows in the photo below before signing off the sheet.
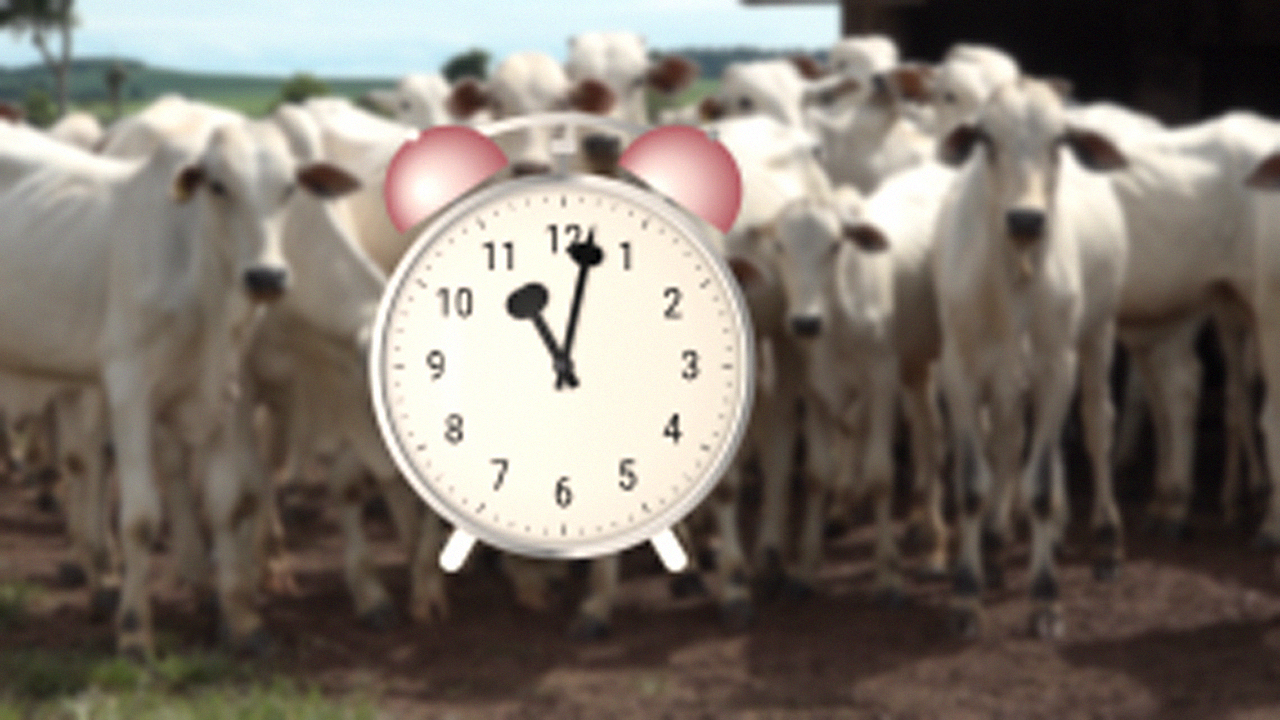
11:02
